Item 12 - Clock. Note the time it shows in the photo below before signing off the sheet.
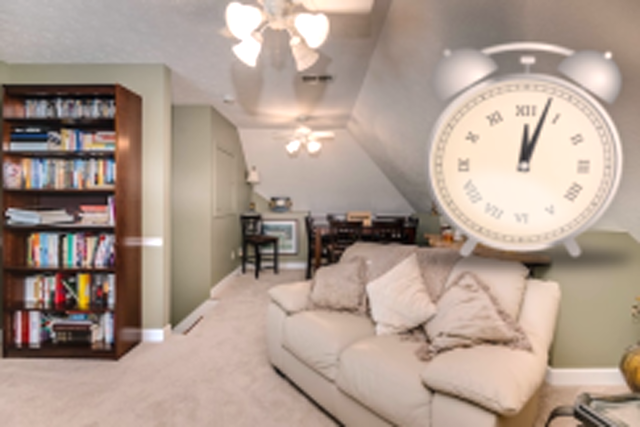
12:03
